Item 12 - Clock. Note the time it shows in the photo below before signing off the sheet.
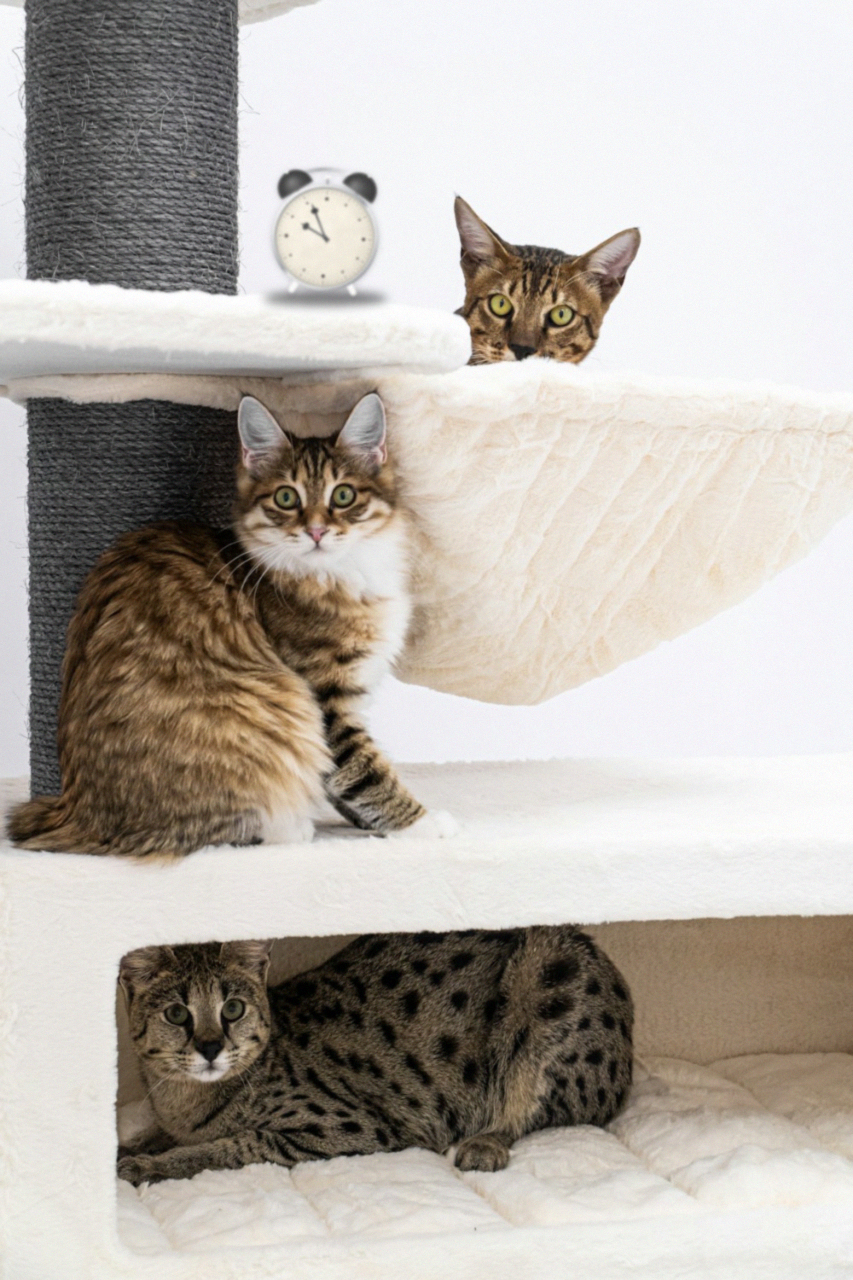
9:56
